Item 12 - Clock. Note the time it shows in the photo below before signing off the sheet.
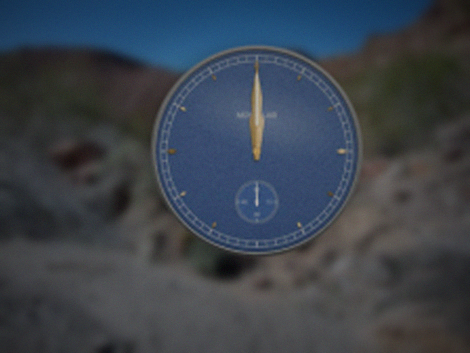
12:00
